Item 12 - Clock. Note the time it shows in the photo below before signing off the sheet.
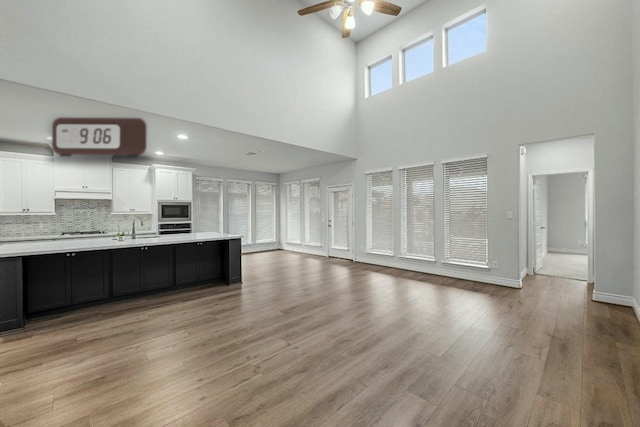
9:06
